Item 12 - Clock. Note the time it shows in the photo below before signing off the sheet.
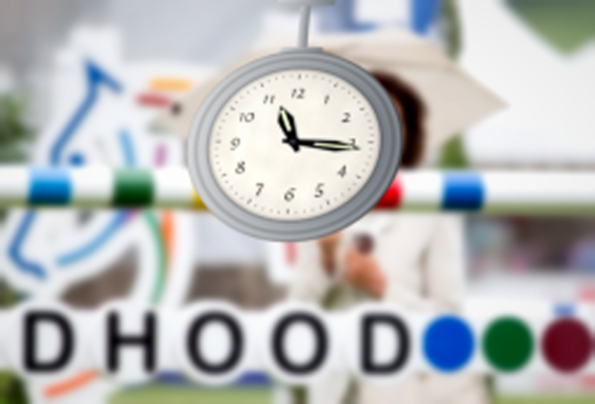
11:16
